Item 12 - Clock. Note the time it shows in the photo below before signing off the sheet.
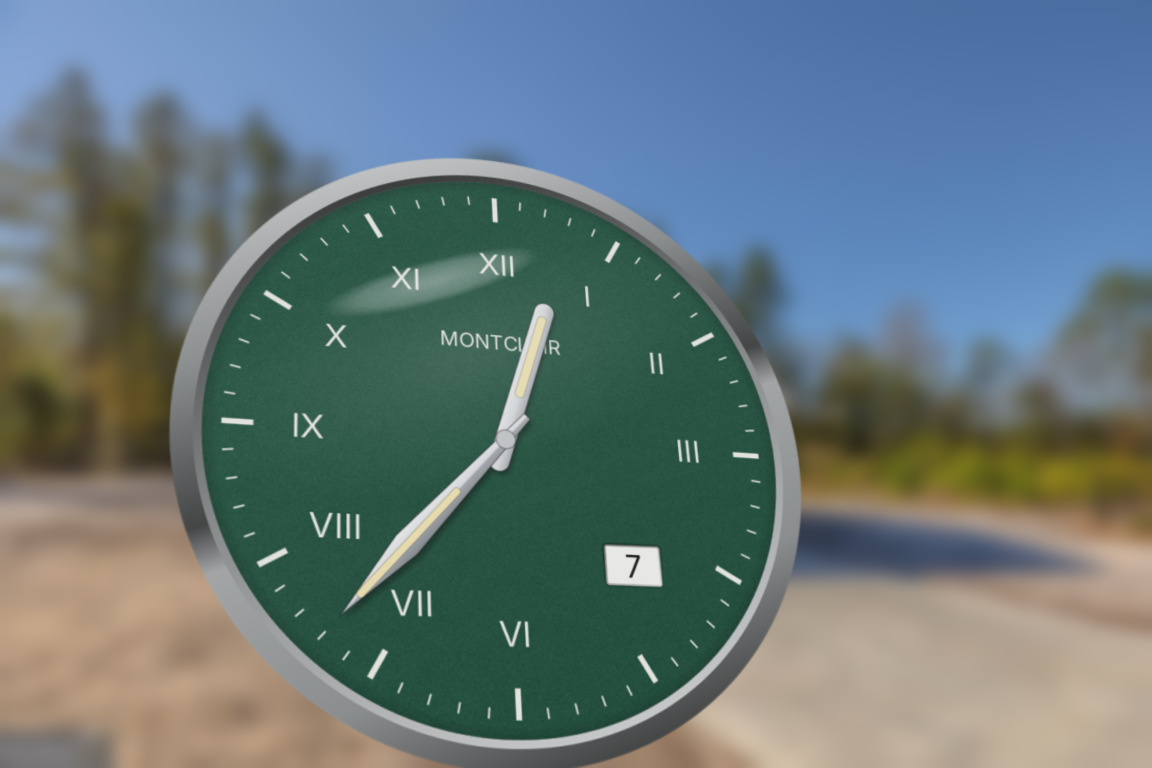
12:37
